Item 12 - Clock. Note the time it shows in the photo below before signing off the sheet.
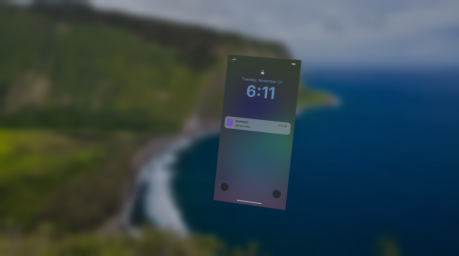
6:11
